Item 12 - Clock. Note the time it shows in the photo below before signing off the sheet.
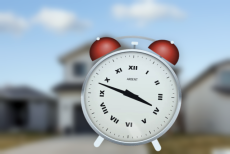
3:48
